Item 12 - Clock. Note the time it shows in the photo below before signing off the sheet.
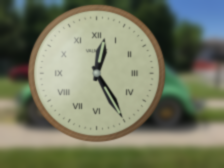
12:25
